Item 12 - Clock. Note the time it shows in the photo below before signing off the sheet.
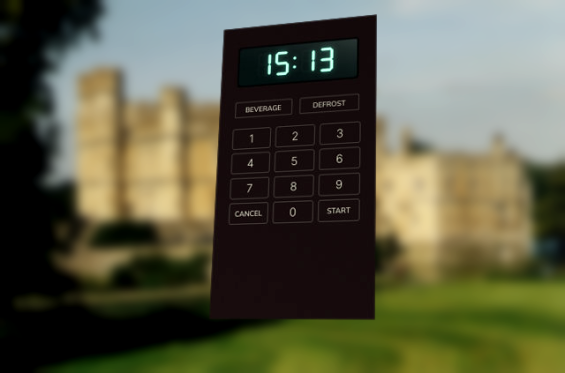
15:13
